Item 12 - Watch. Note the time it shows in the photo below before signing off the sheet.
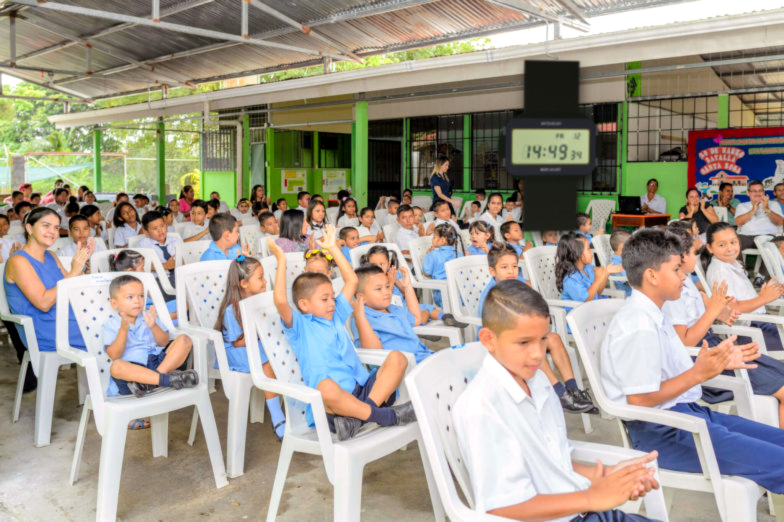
14:49
